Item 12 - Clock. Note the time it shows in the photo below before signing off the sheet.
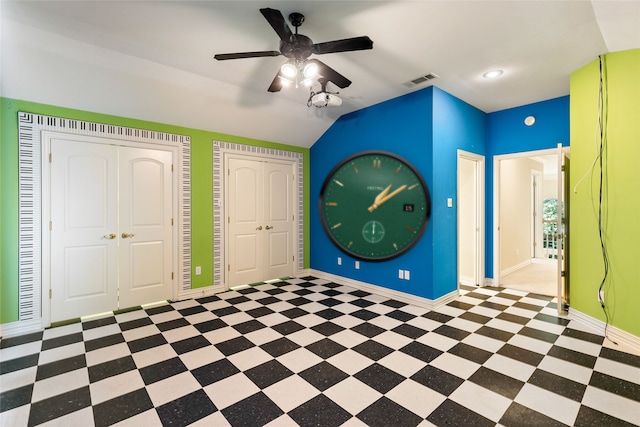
1:09
